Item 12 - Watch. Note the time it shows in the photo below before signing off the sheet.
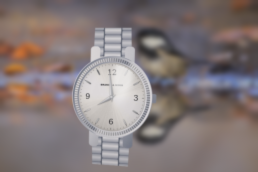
7:59
